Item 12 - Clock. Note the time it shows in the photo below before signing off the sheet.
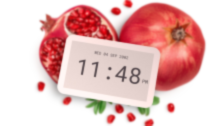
11:48
